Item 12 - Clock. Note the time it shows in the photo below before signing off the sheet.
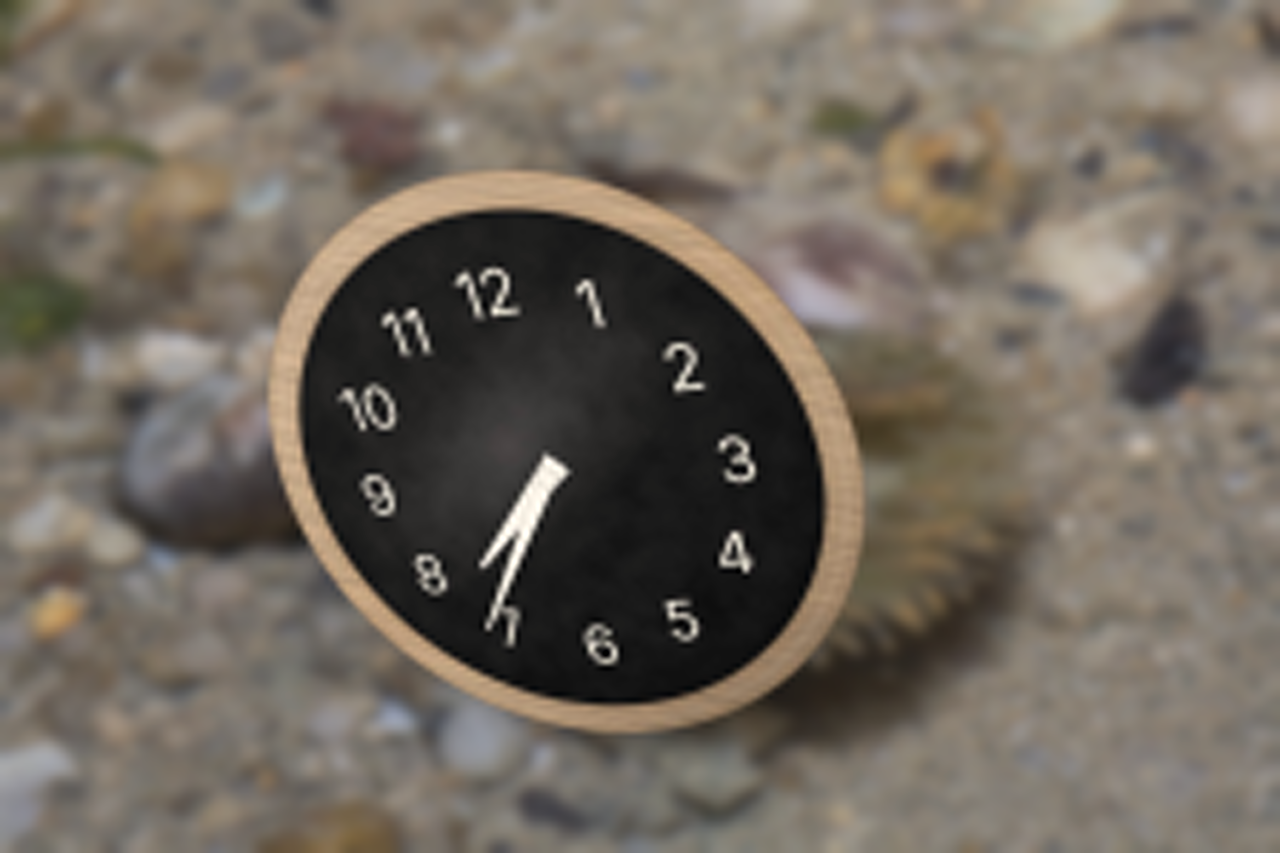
7:36
